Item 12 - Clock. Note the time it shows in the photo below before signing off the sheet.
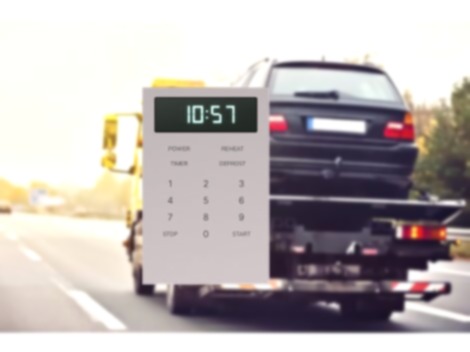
10:57
